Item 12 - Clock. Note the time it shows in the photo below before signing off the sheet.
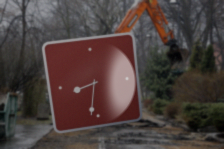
8:32
